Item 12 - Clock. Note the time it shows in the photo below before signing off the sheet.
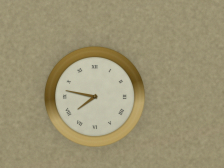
7:47
